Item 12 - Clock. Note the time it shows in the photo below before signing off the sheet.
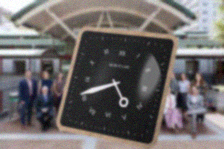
4:41
